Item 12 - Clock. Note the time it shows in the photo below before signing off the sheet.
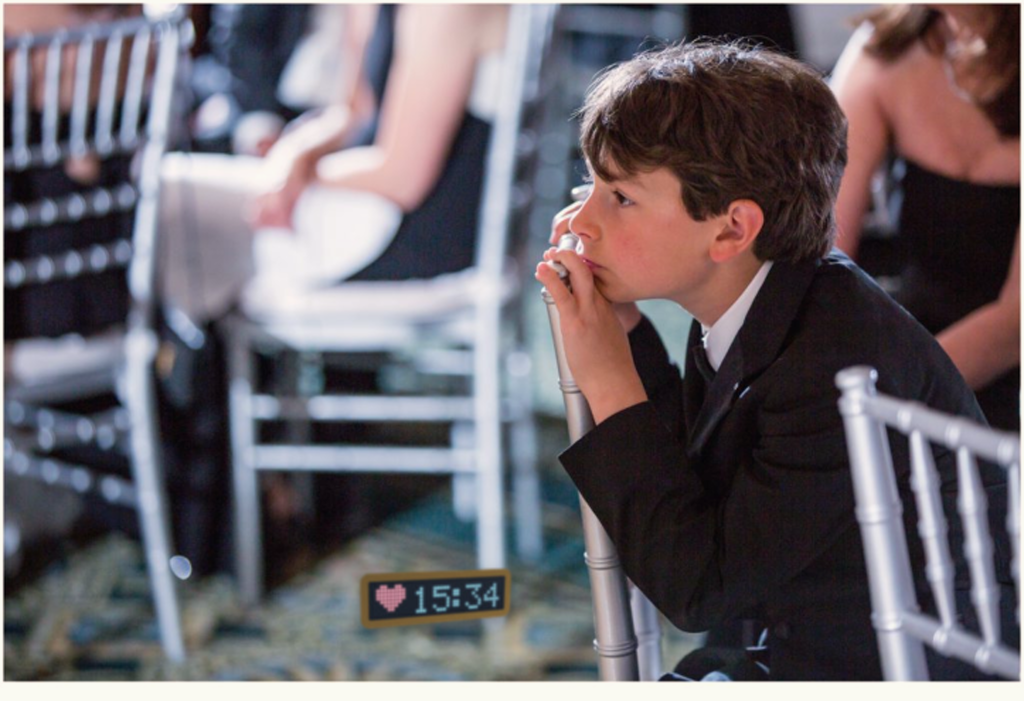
15:34
